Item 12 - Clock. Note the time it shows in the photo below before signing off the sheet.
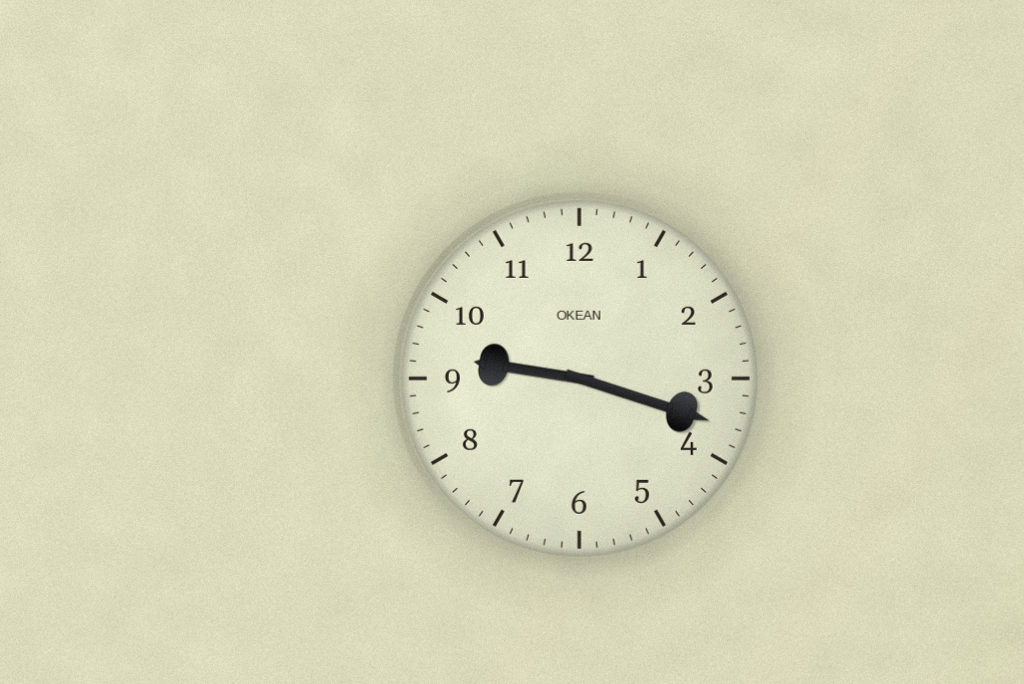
9:18
